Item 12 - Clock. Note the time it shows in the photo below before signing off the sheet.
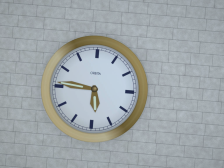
5:46
